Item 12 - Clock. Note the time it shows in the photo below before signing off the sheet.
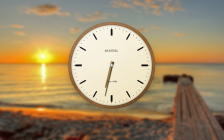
6:32
